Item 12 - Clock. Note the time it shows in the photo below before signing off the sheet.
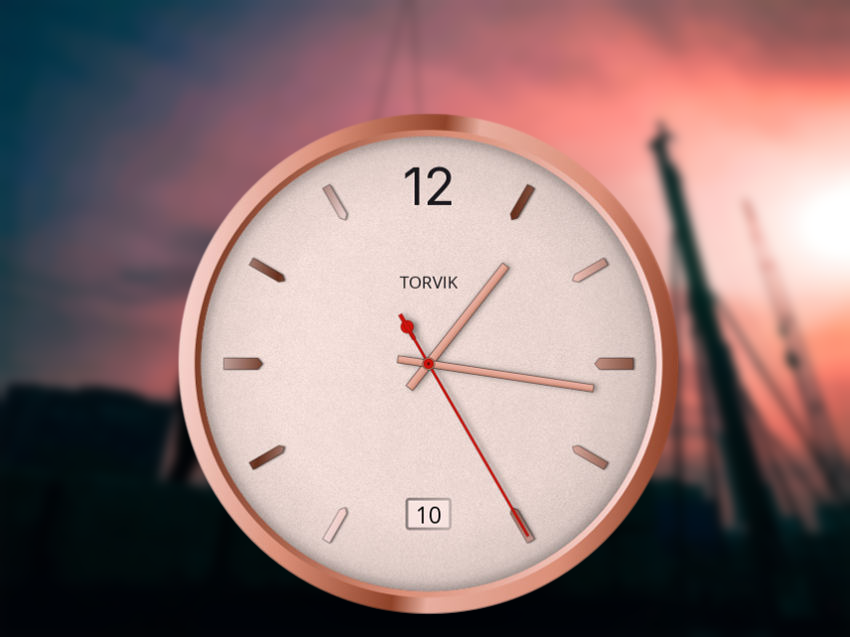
1:16:25
